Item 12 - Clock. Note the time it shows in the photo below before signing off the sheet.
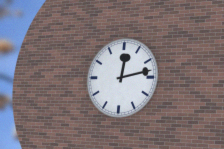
12:13
